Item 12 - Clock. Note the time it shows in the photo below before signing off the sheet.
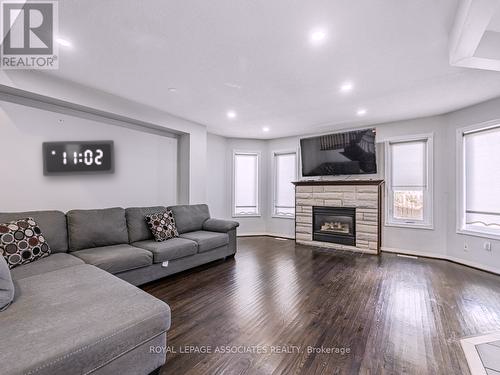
11:02
